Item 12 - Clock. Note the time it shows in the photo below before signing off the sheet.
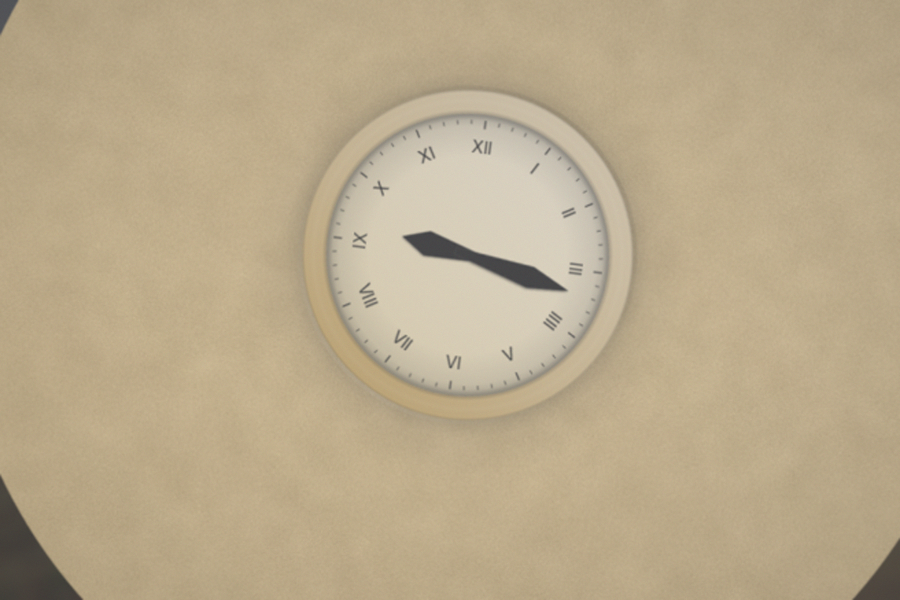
9:17
